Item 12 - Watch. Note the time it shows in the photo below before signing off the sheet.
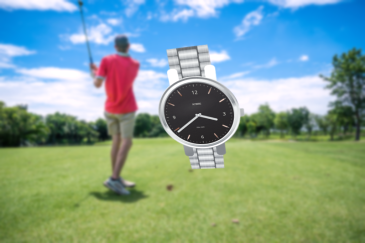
3:39
